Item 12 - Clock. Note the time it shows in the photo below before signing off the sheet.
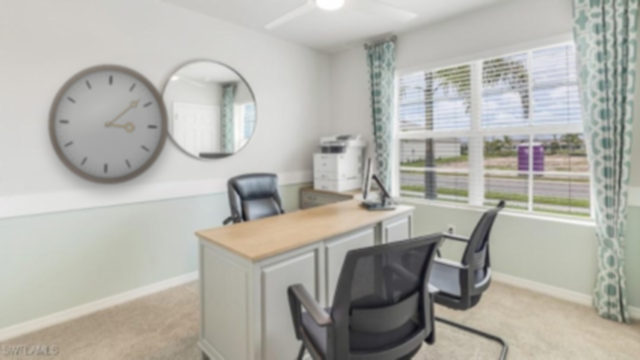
3:08
